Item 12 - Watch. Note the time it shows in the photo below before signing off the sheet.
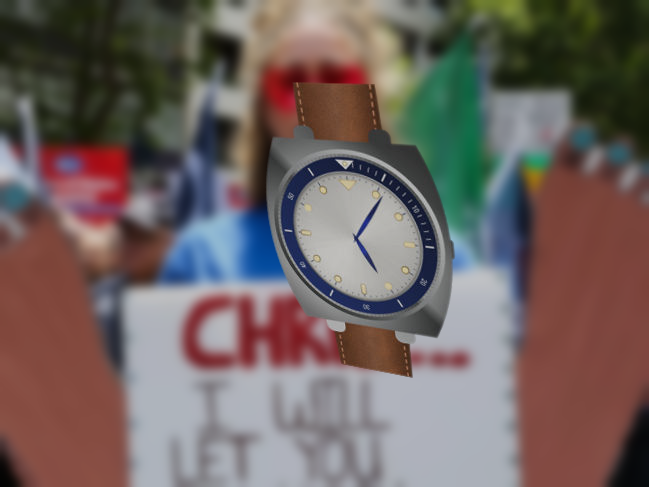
5:06
